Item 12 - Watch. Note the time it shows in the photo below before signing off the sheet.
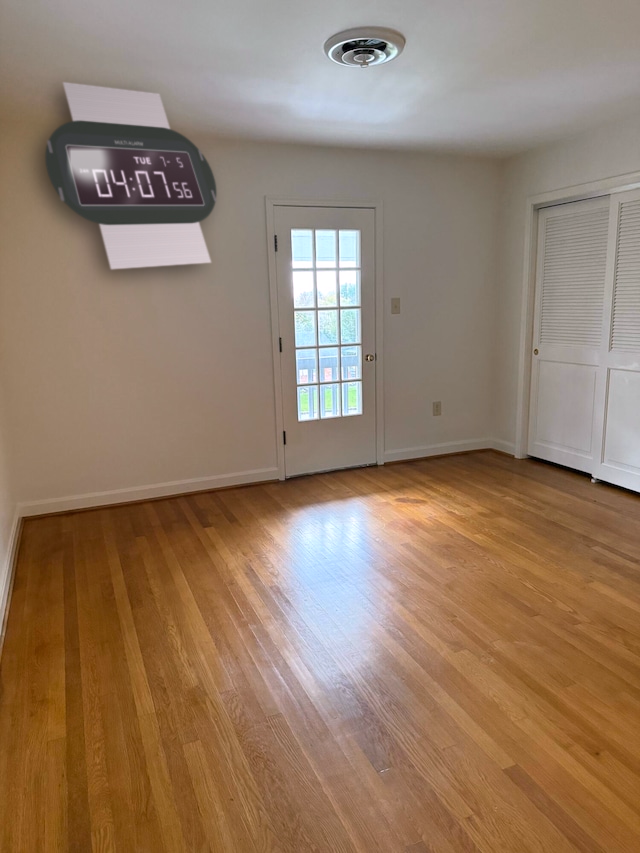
4:07:56
